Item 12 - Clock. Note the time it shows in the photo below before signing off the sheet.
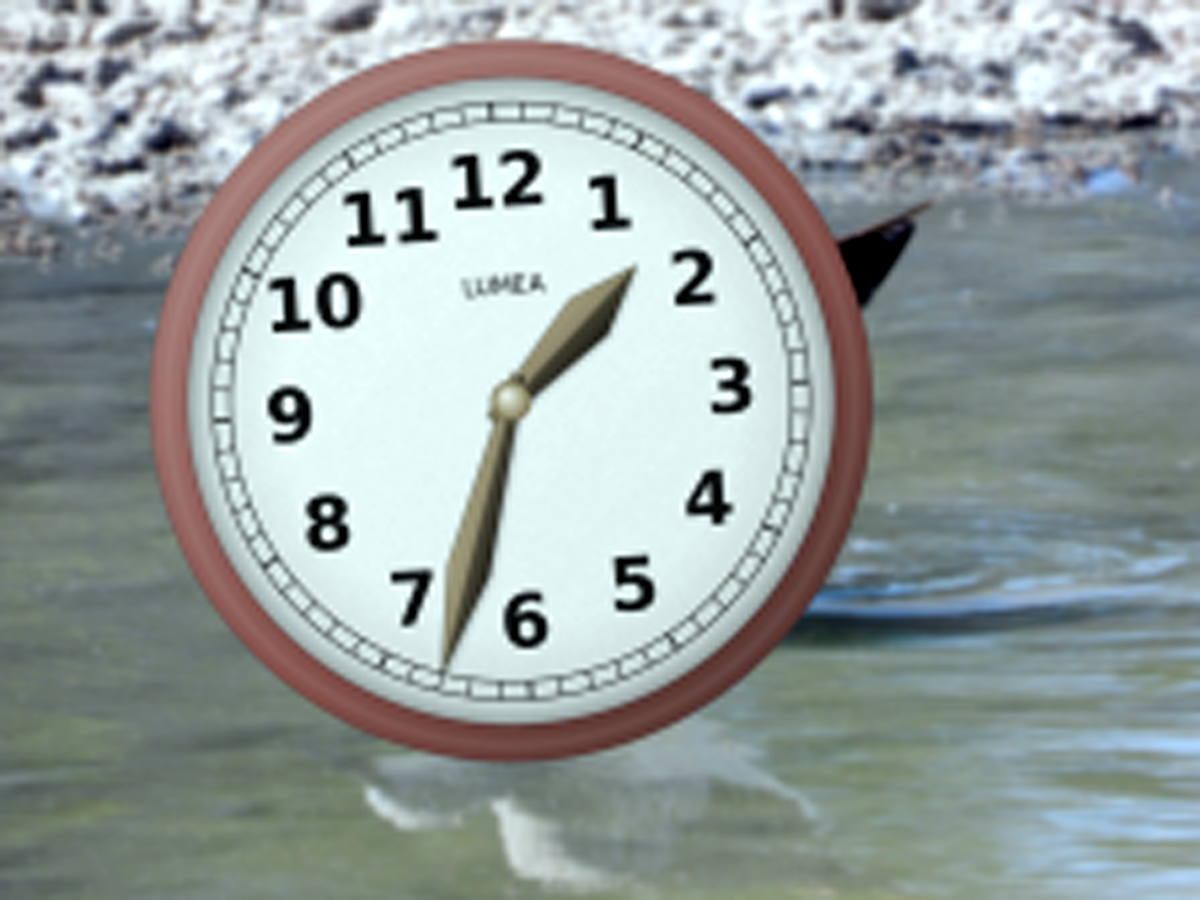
1:33
